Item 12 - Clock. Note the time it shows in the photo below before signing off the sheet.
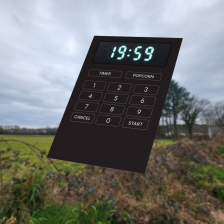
19:59
